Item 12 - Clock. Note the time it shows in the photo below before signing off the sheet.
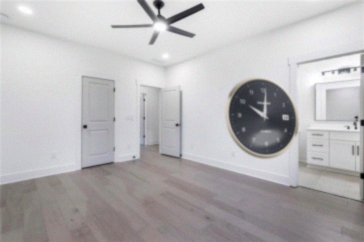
10:01
